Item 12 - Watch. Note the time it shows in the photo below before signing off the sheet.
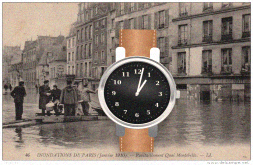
1:02
